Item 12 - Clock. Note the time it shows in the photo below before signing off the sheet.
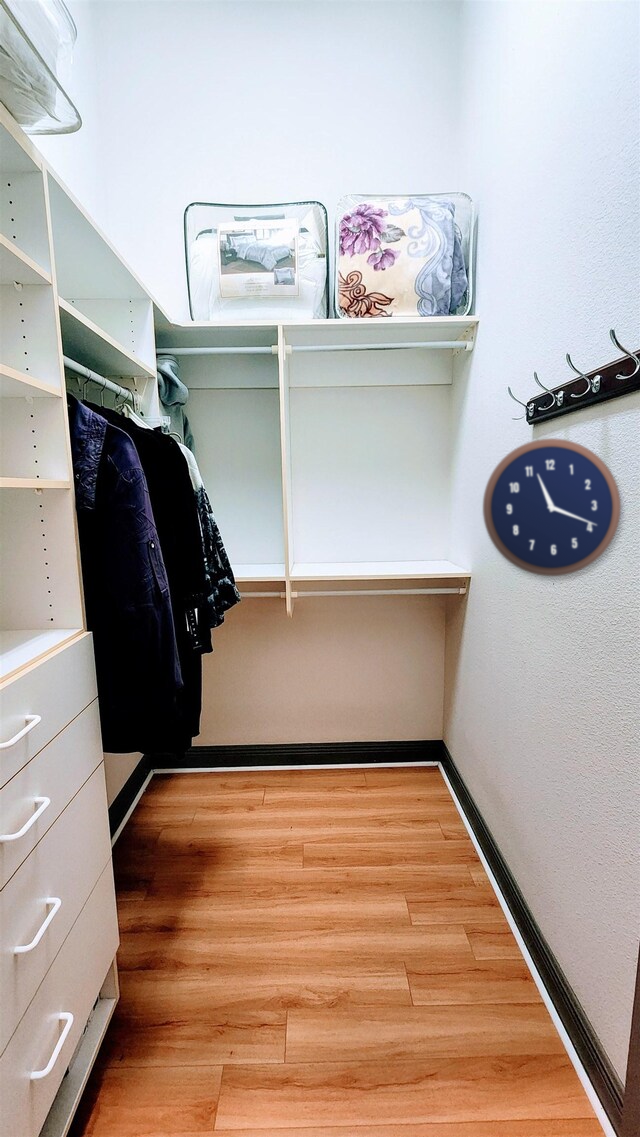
11:19
